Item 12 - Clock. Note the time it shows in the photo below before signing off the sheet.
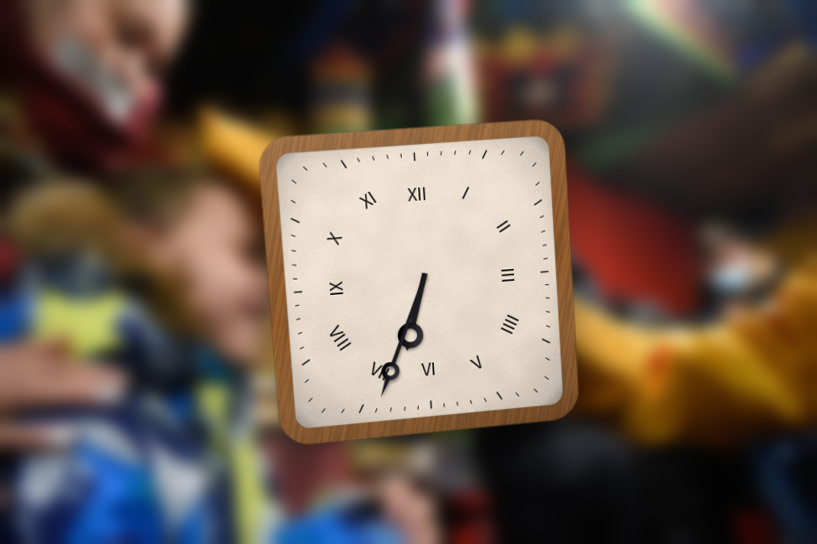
6:34
